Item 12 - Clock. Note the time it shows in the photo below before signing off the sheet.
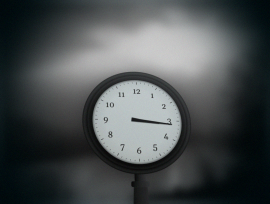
3:16
